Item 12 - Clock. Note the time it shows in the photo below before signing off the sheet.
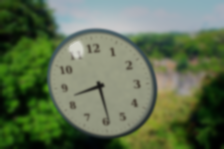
8:29
